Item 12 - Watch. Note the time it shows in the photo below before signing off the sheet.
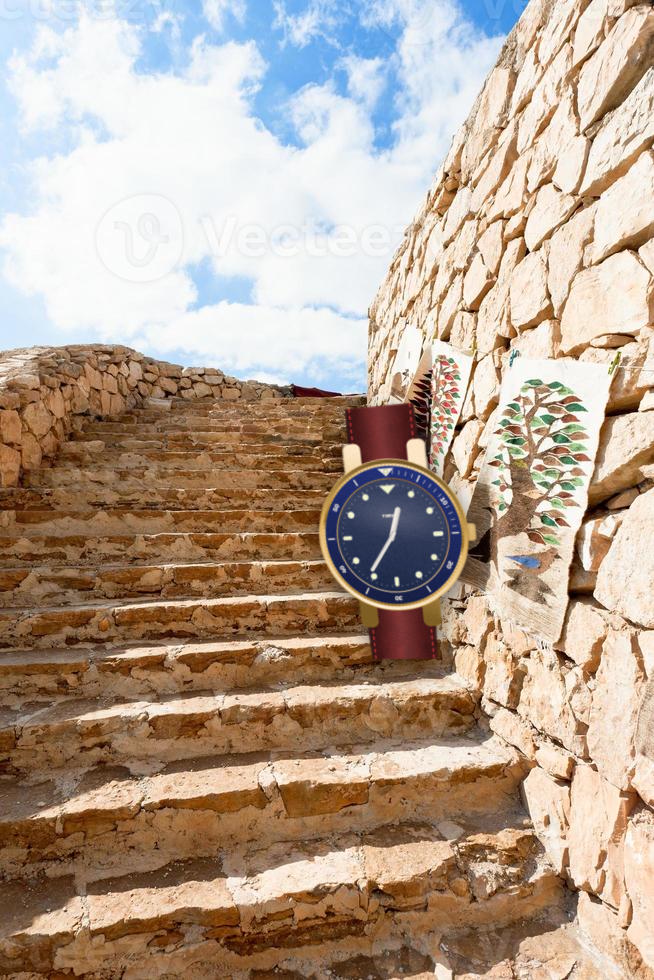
12:36
